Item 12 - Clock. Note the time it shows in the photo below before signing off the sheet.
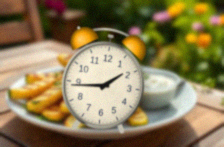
1:44
